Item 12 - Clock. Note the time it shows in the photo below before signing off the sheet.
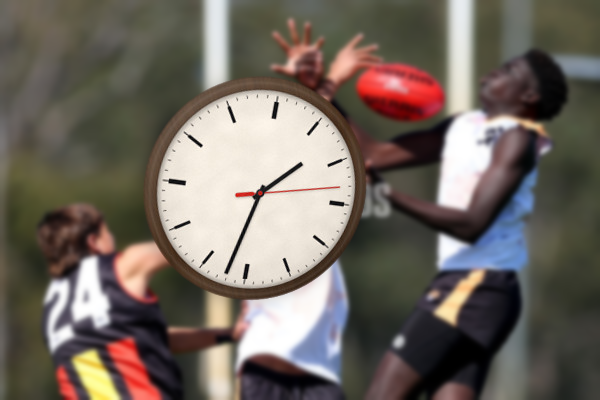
1:32:13
